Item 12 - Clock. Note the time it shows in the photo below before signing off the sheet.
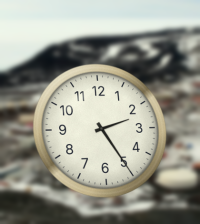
2:25
